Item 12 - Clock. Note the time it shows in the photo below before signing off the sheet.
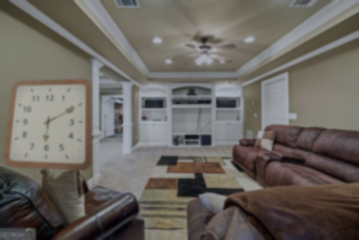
6:10
